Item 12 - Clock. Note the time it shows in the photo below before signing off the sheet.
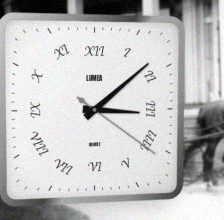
3:08:21
